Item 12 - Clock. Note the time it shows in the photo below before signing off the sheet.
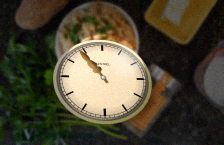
10:54
